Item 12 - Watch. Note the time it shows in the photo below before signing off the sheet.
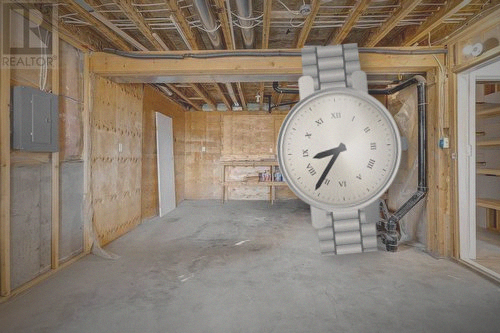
8:36
